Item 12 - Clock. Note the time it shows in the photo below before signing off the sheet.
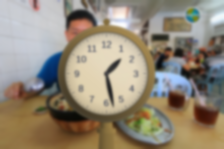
1:28
